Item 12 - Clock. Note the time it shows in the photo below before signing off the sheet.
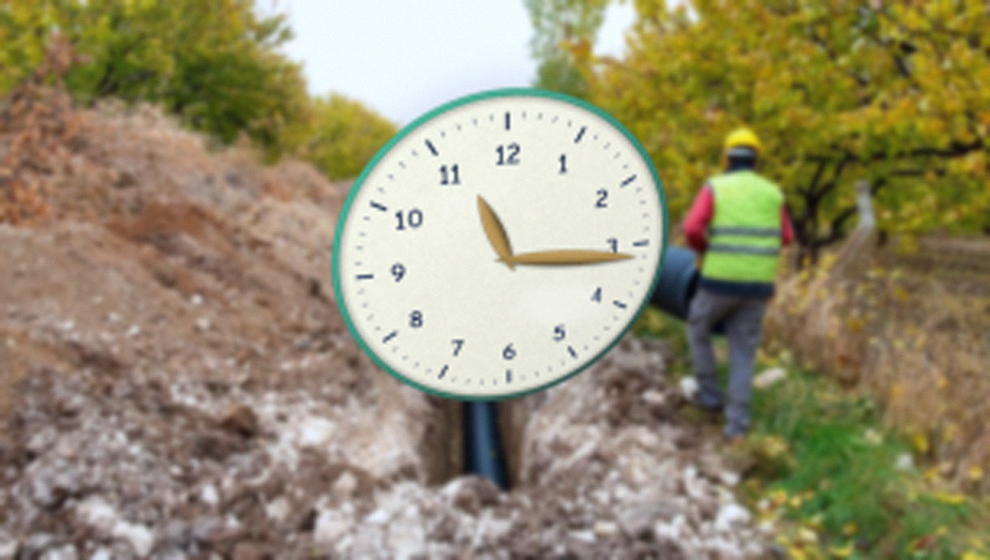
11:16
